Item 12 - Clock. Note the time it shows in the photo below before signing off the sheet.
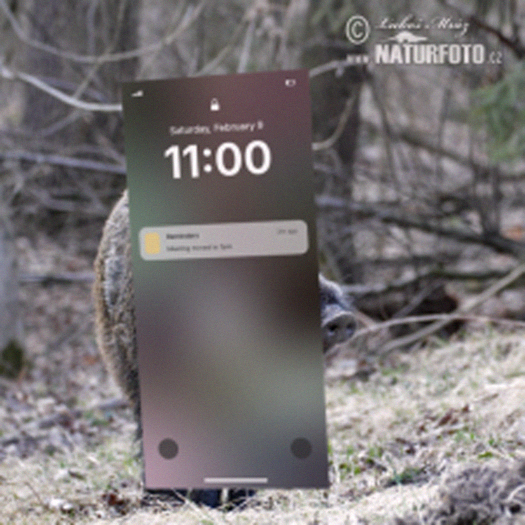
11:00
